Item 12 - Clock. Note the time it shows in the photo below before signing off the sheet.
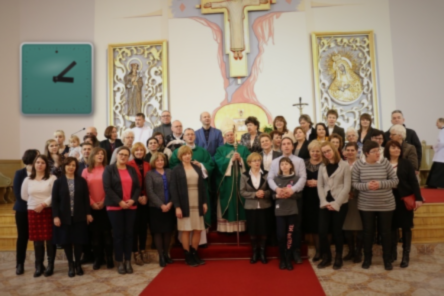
3:08
